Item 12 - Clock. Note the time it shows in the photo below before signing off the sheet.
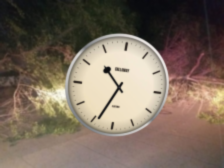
10:34
